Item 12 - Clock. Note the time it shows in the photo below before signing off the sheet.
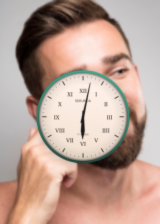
6:02
